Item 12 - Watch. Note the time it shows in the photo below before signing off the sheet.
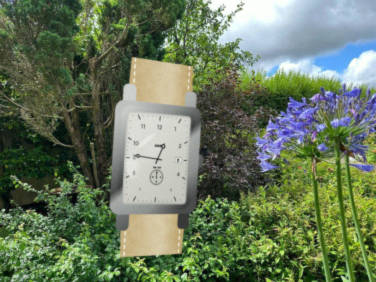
12:46
